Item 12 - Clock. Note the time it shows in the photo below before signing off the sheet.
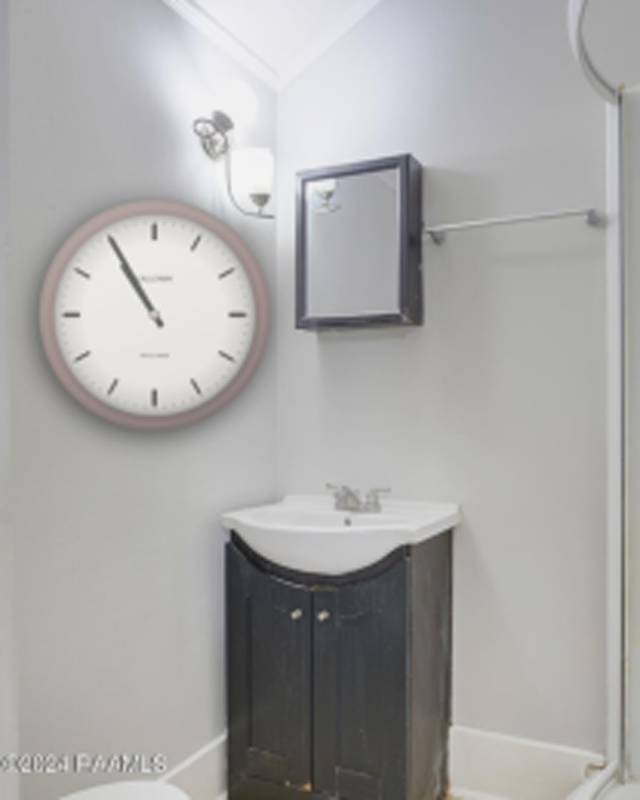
10:55
